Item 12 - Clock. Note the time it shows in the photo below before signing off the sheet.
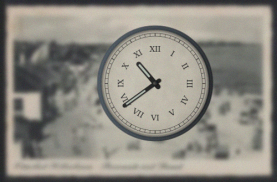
10:39
